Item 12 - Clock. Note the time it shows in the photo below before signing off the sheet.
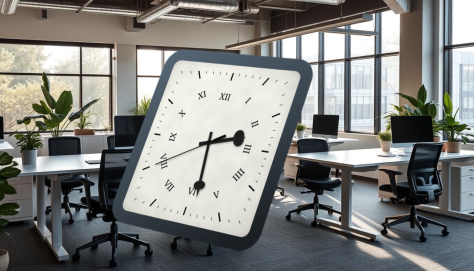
2:28:40
